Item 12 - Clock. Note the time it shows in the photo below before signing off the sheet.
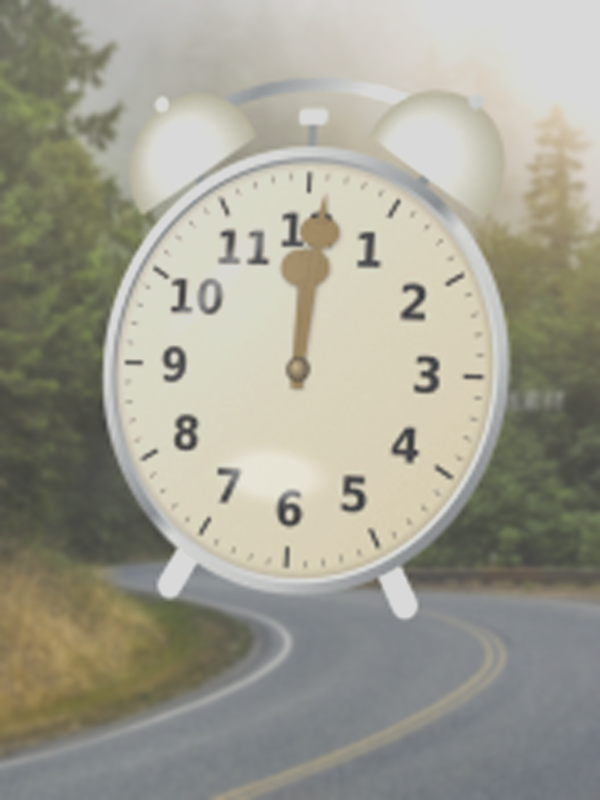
12:01
